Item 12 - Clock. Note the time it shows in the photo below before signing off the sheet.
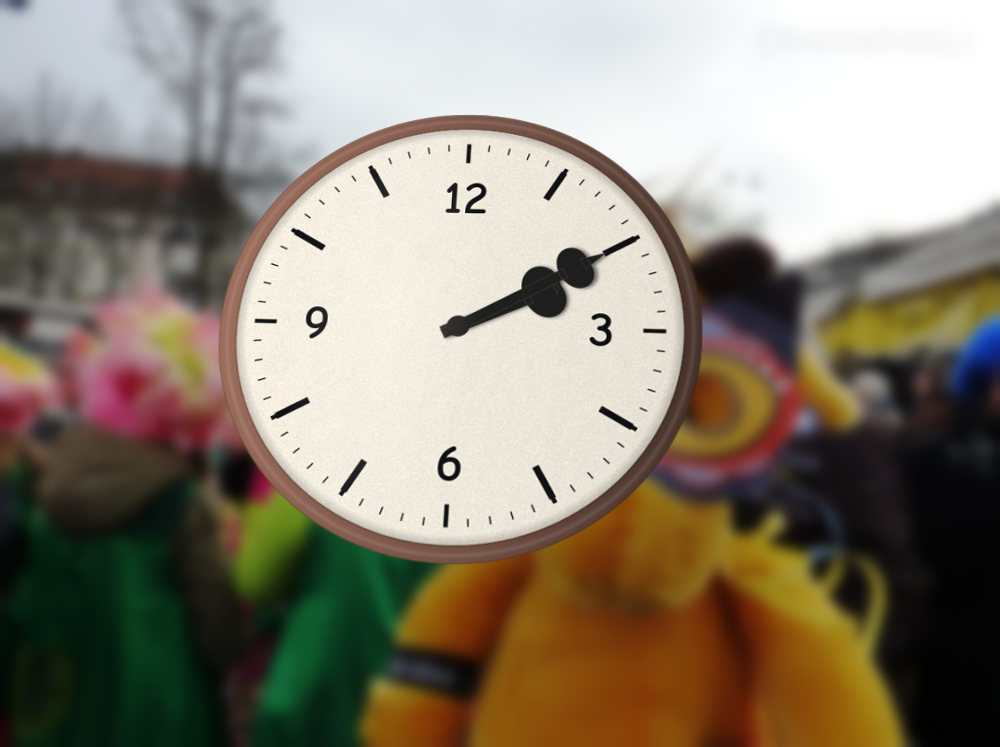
2:10
